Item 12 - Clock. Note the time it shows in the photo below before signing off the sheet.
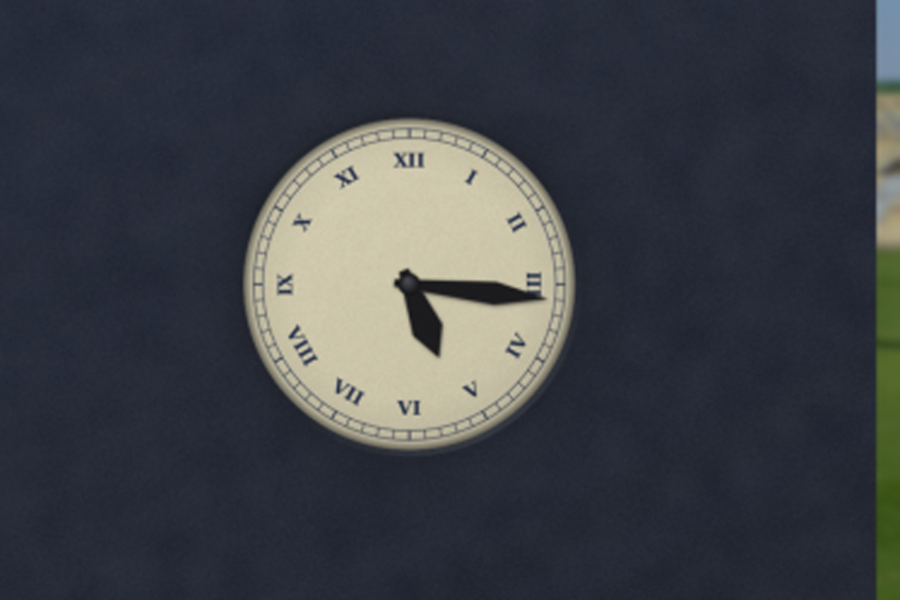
5:16
